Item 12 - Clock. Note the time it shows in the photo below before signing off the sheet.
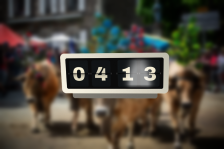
4:13
